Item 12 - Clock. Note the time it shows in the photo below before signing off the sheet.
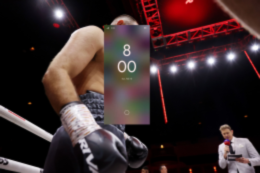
8:00
